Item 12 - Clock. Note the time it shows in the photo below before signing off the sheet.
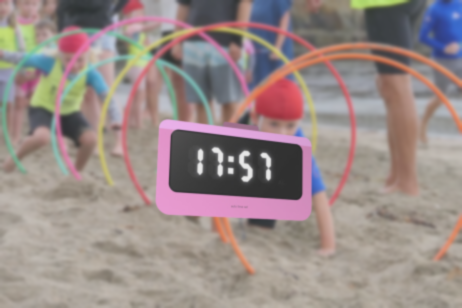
17:57
